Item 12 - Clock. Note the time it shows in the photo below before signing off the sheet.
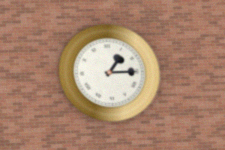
1:15
